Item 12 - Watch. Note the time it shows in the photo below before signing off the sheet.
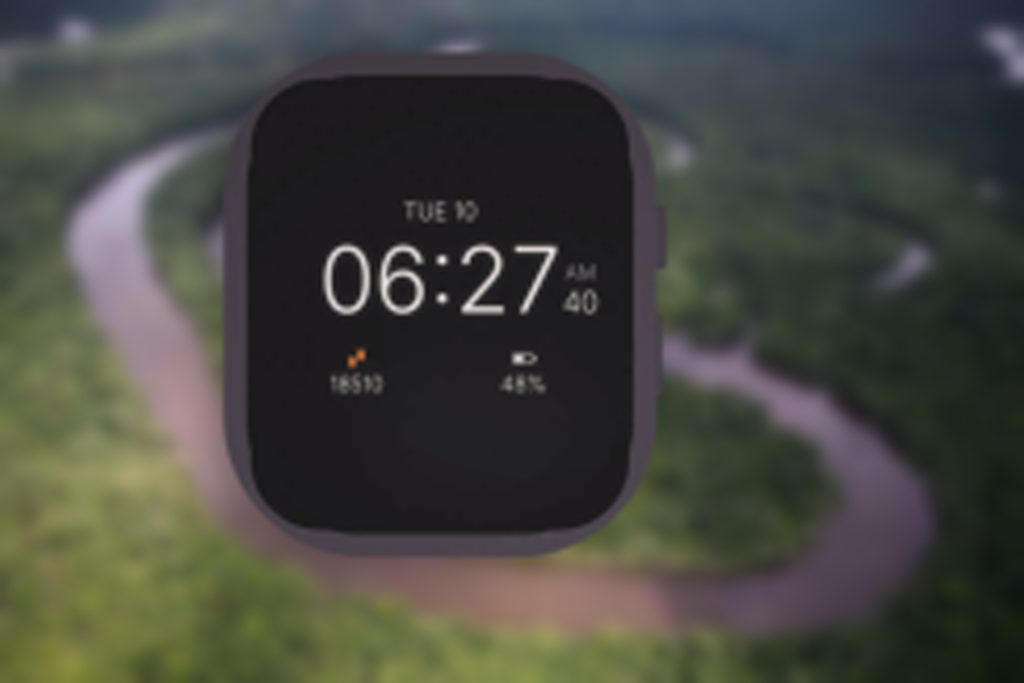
6:27
